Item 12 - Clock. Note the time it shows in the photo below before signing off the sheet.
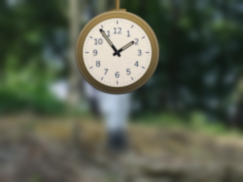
1:54
